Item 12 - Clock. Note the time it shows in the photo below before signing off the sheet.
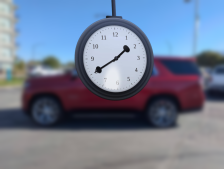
1:40
